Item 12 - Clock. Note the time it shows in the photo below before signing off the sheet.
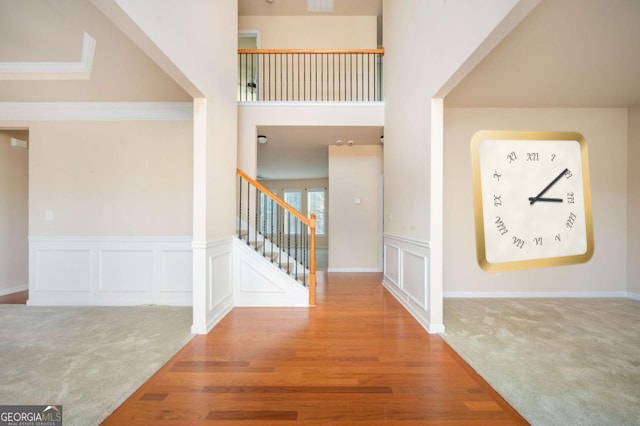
3:09
